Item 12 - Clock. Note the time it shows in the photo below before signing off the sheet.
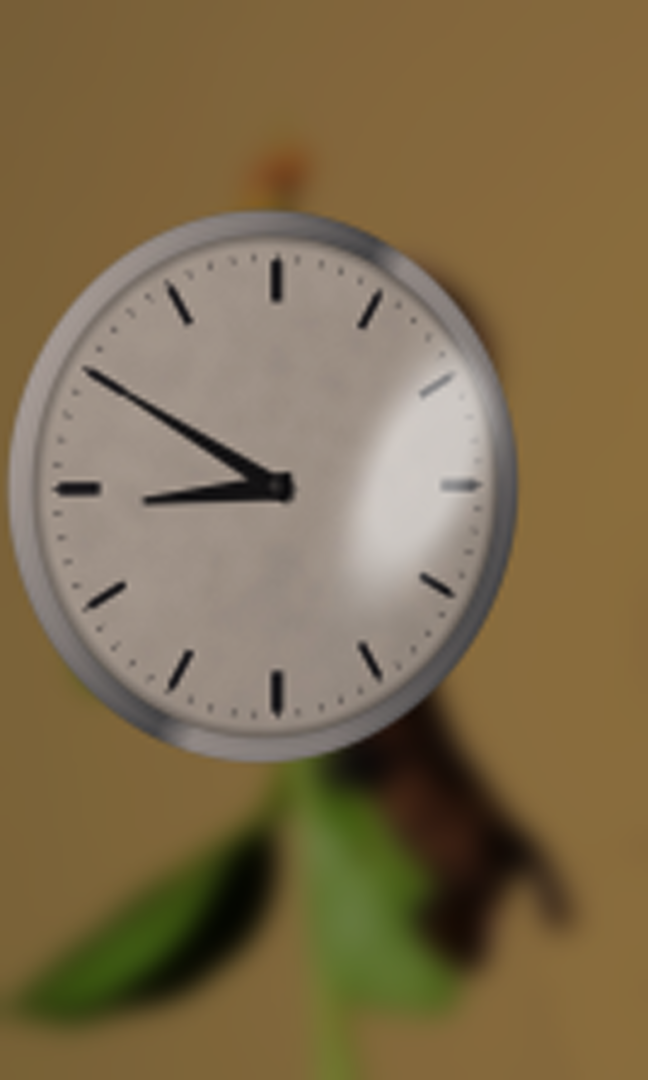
8:50
